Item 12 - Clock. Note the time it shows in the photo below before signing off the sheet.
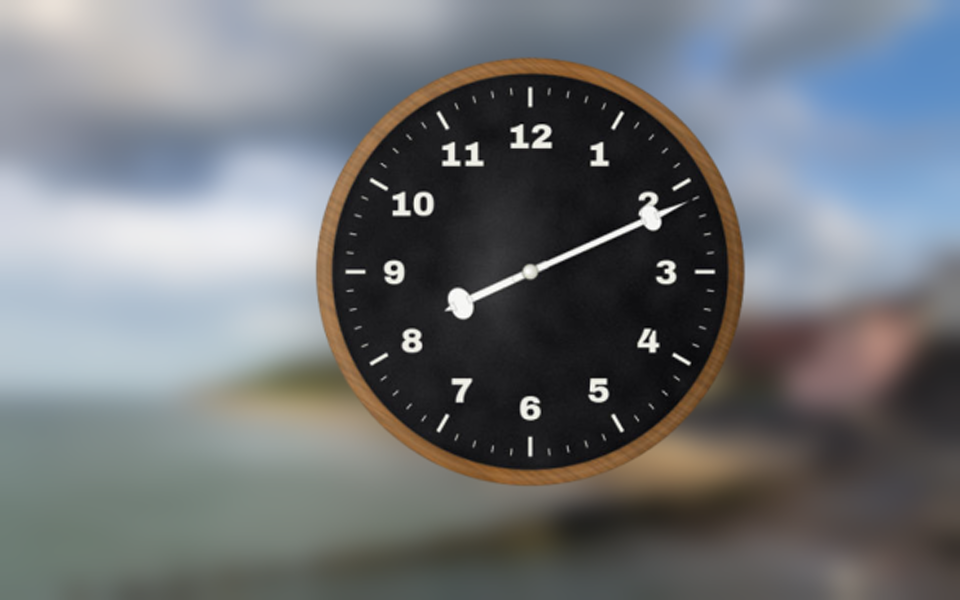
8:11
